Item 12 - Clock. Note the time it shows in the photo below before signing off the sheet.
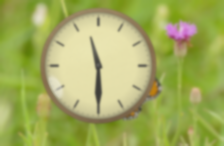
11:30
